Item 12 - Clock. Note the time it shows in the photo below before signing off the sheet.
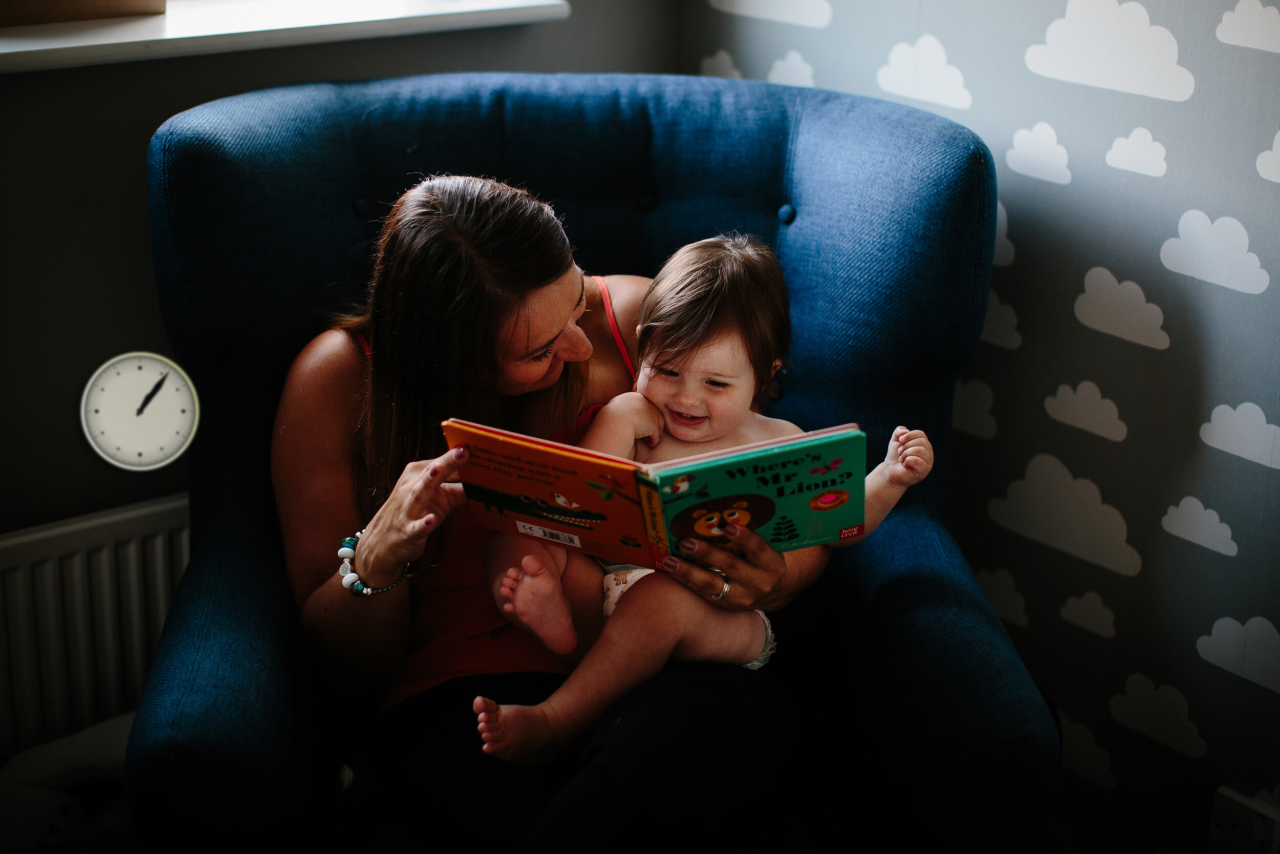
1:06
